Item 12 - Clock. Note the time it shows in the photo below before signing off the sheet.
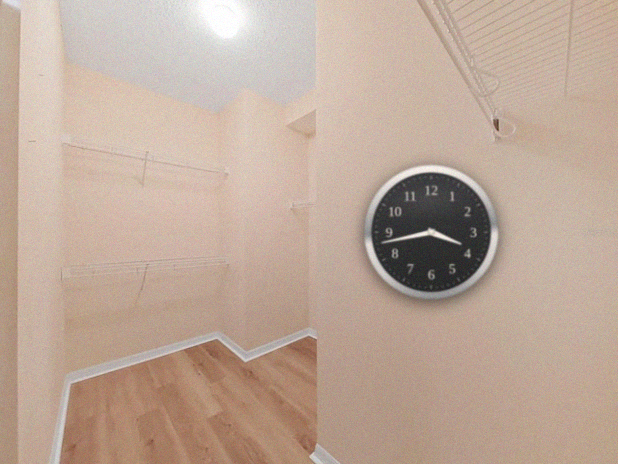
3:43
